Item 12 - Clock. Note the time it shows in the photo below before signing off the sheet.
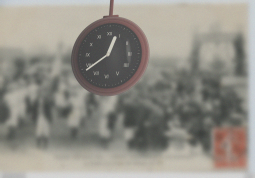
12:39
